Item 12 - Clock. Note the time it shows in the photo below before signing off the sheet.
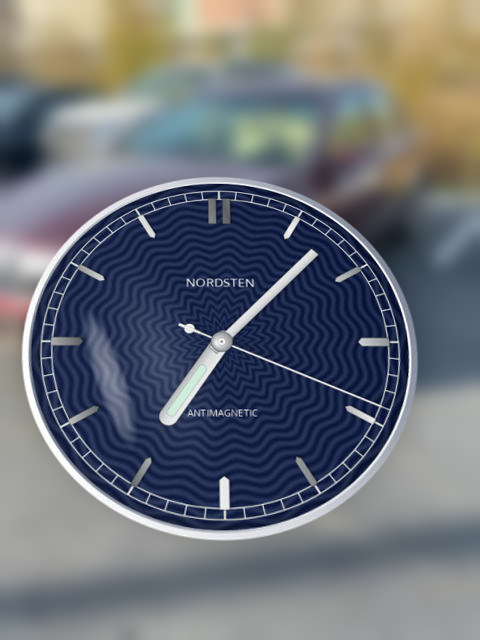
7:07:19
